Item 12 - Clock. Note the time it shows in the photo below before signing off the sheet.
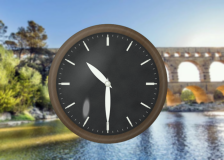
10:30
